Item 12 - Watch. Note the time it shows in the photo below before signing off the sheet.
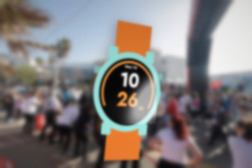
10:26
